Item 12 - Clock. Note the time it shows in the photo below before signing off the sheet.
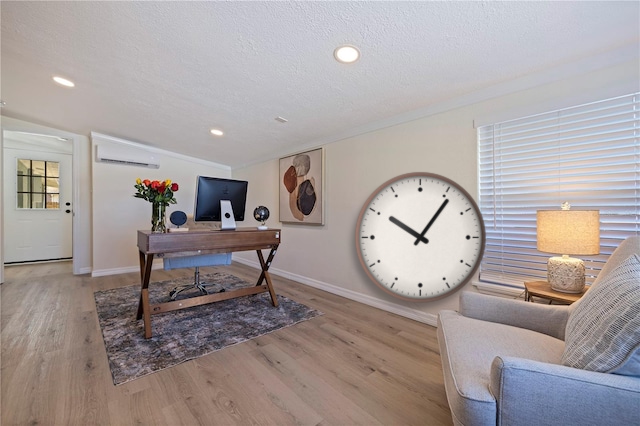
10:06
